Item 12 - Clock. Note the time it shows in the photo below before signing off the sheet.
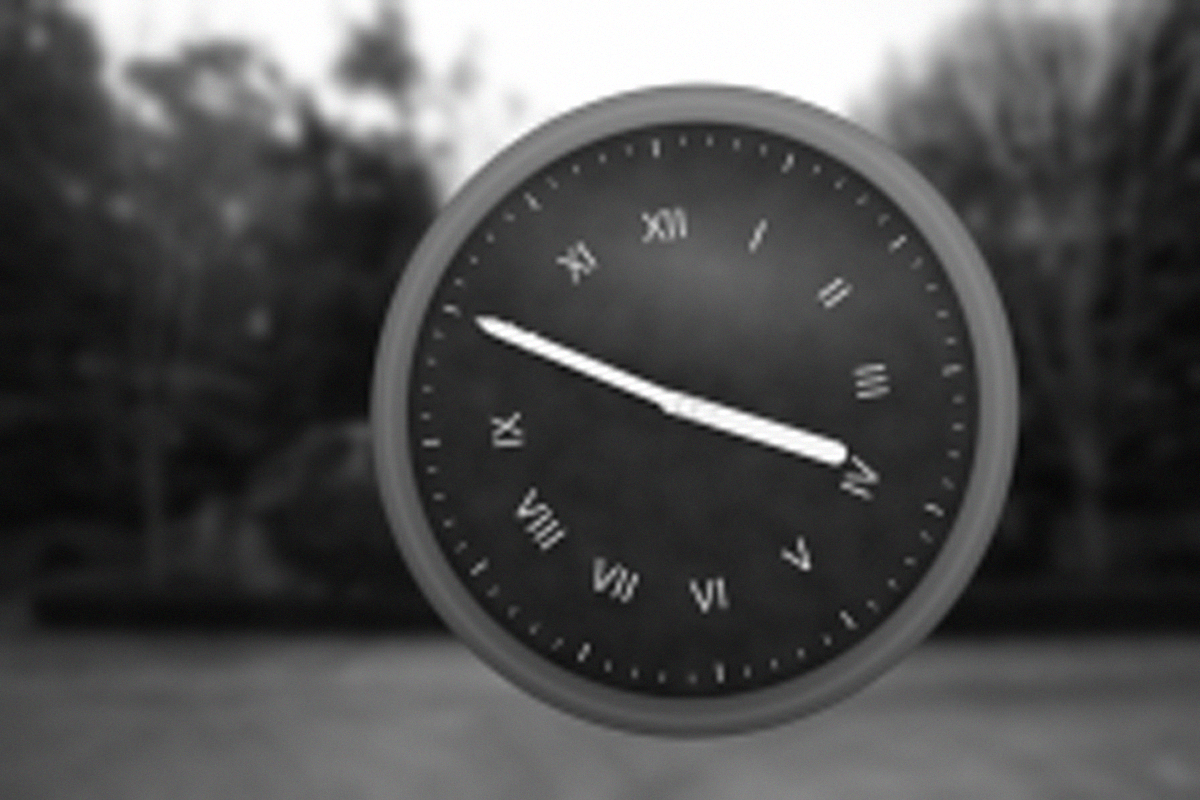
3:50
